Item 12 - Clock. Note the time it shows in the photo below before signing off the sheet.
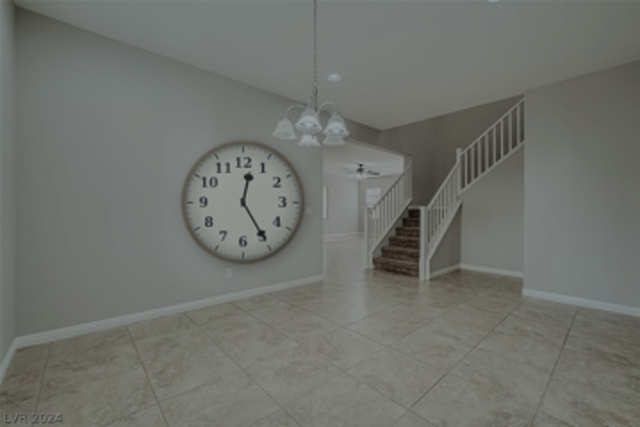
12:25
